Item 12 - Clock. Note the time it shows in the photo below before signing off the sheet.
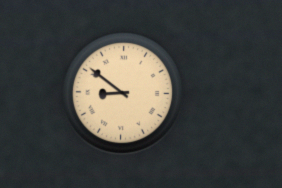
8:51
